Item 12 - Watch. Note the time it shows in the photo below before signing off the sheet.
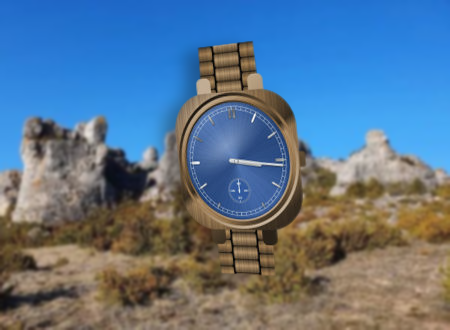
3:16
